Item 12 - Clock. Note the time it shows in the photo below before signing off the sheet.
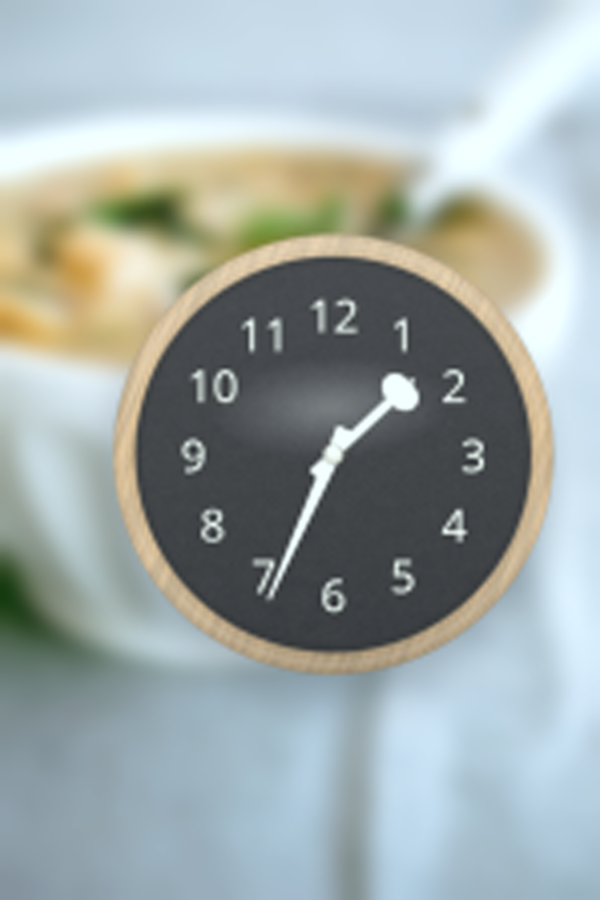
1:34
